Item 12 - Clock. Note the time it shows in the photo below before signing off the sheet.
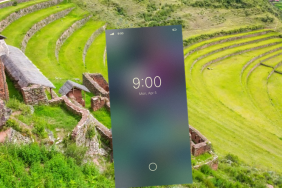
9:00
